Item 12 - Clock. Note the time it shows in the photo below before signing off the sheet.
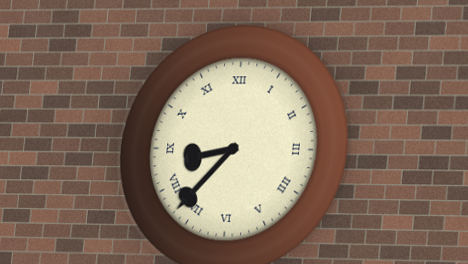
8:37
